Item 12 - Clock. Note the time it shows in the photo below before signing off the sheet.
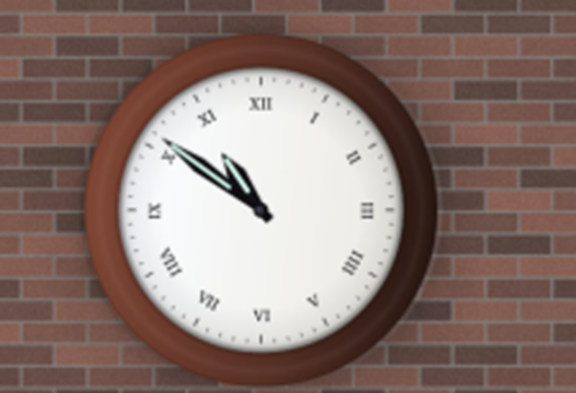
10:51
